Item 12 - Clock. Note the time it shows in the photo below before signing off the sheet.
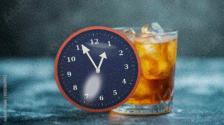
12:56
